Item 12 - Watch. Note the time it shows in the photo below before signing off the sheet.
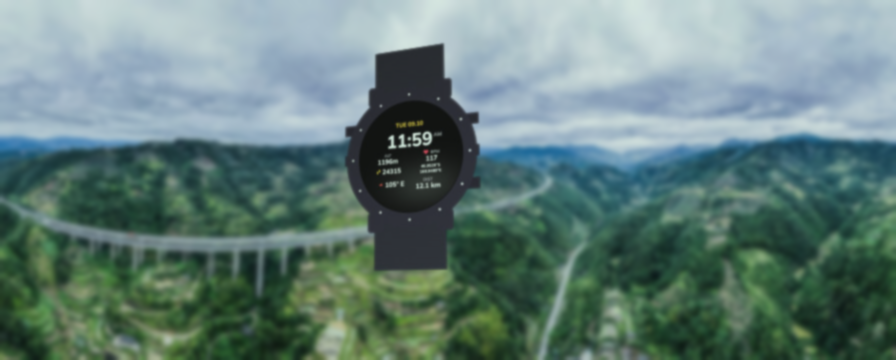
11:59
